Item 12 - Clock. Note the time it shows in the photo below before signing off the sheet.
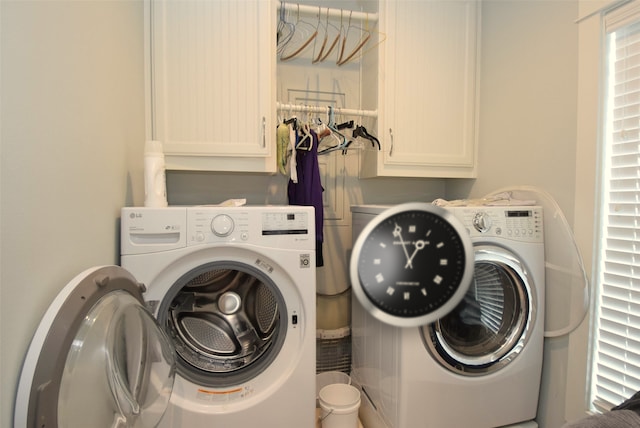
12:56
